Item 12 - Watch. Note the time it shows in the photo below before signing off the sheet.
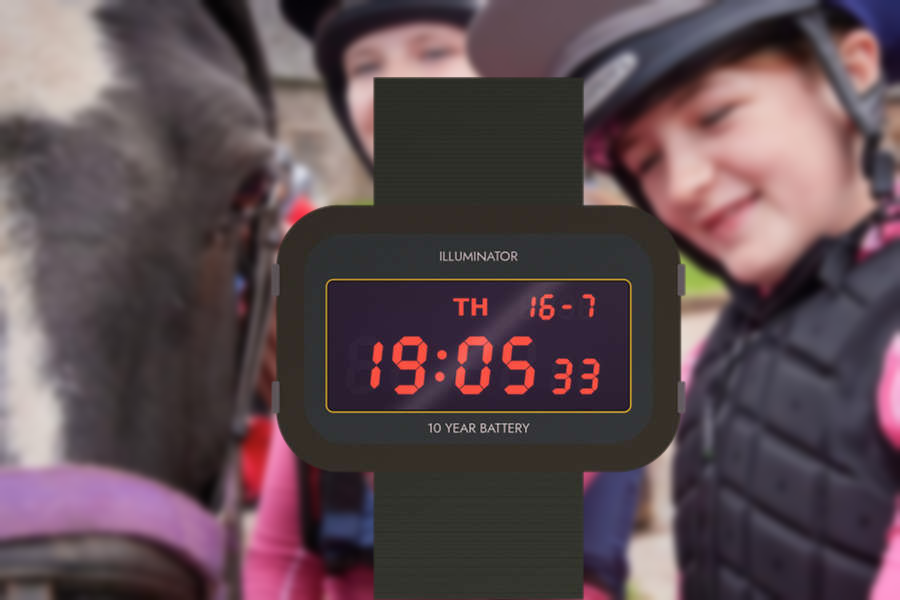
19:05:33
